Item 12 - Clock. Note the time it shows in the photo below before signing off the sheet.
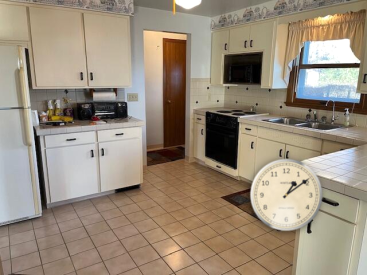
1:09
